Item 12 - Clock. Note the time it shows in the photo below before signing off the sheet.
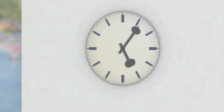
5:06
